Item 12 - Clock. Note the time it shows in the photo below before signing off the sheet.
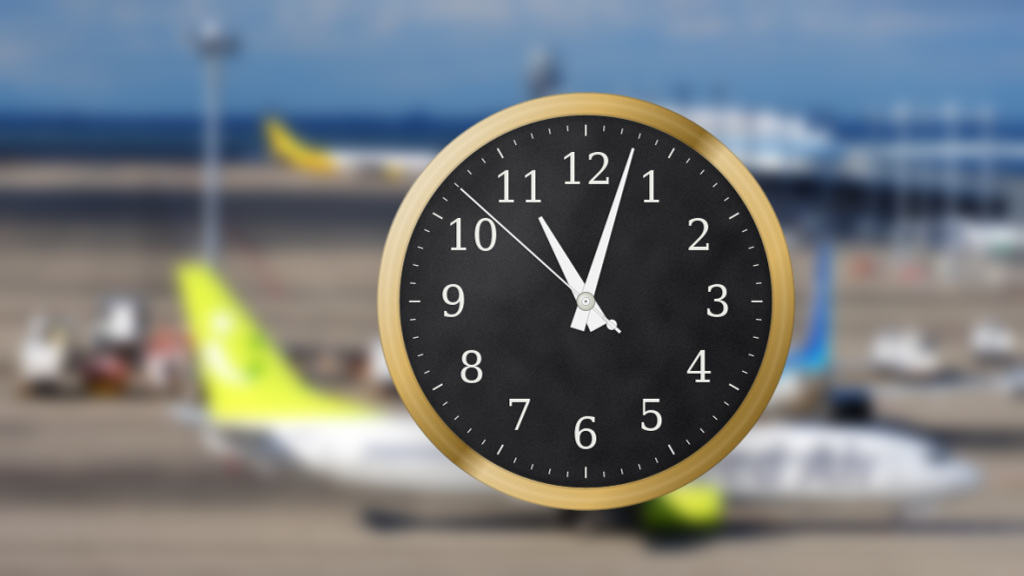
11:02:52
